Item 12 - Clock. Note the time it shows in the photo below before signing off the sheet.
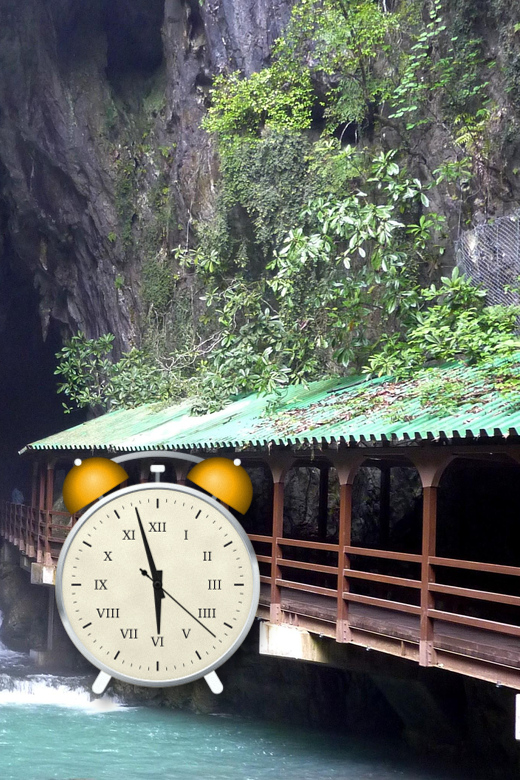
5:57:22
